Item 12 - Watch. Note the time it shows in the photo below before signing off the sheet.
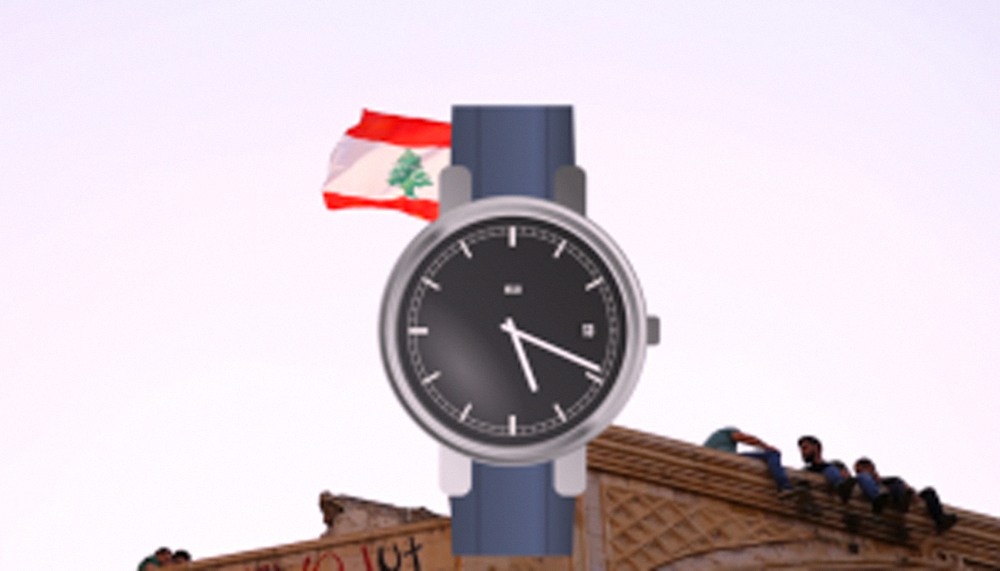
5:19
